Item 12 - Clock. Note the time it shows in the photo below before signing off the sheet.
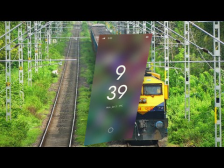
9:39
